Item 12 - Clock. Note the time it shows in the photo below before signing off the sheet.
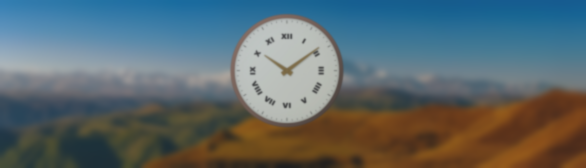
10:09
